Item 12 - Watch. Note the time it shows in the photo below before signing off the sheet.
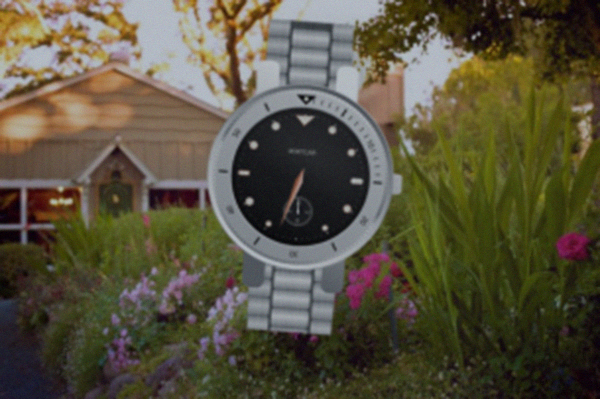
6:33
